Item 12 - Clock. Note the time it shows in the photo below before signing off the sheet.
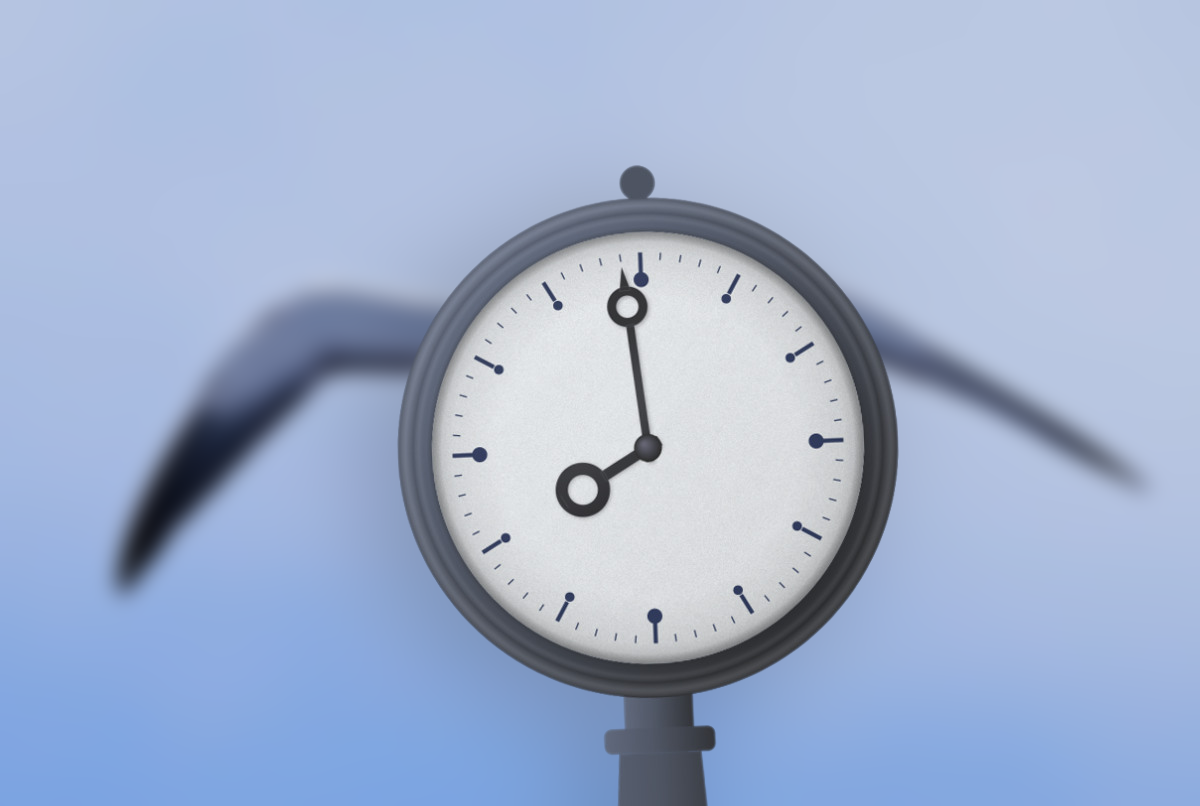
7:59
